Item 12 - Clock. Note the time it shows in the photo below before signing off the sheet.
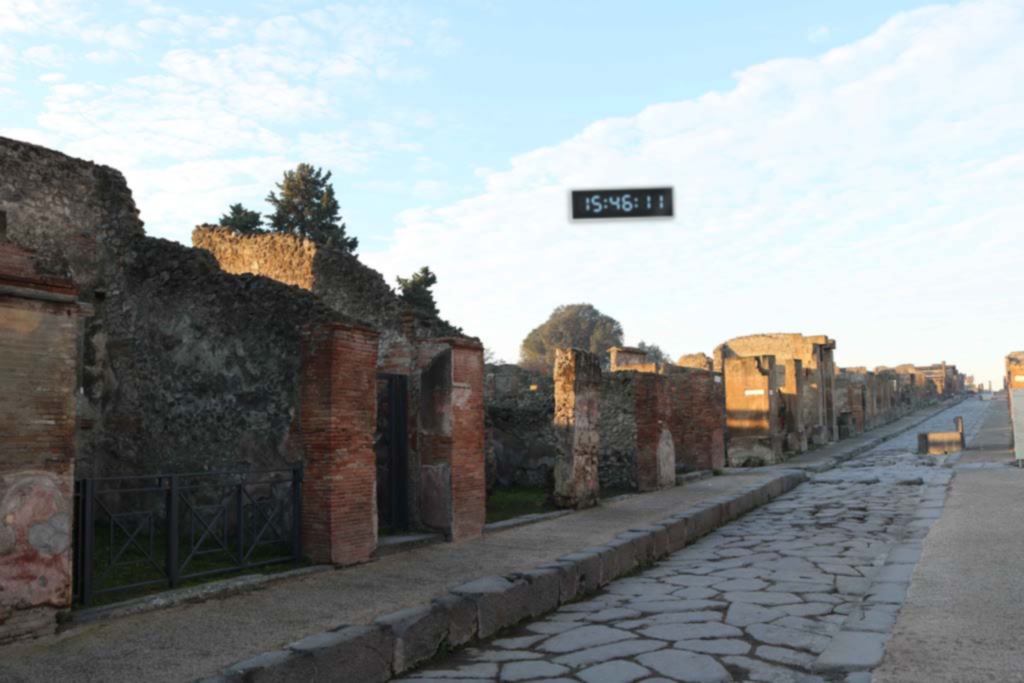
15:46:11
